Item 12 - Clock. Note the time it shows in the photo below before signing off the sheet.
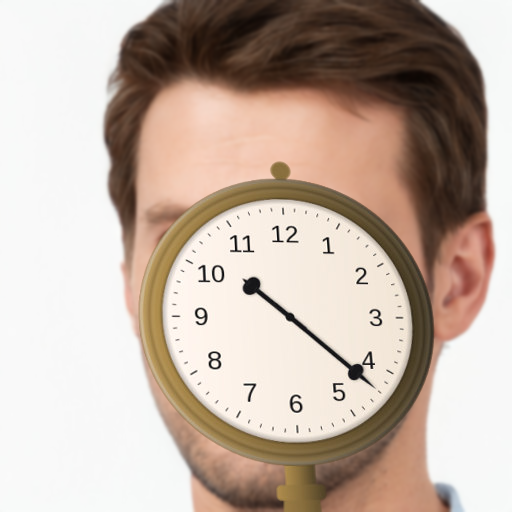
10:22
